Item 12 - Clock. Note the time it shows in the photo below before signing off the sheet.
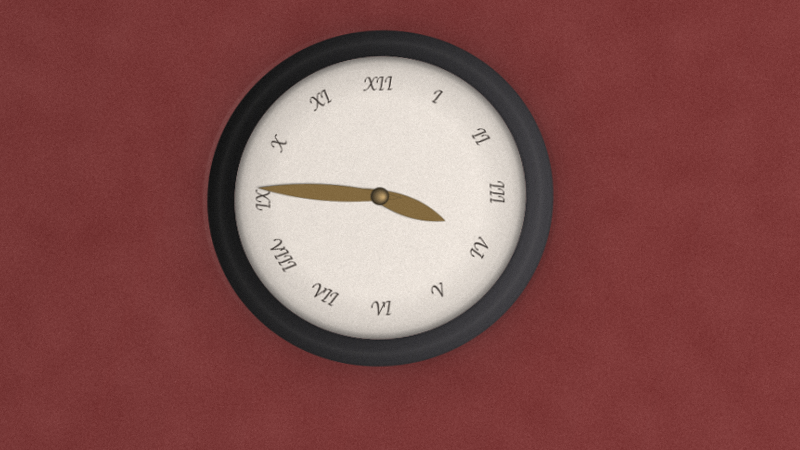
3:46
